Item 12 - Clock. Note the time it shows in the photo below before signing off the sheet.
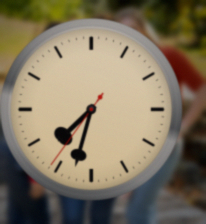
7:32:36
